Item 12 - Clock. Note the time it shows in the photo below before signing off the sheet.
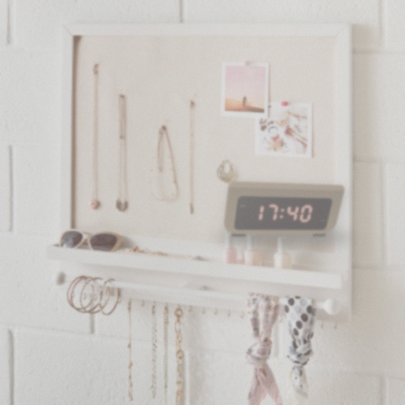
17:40
